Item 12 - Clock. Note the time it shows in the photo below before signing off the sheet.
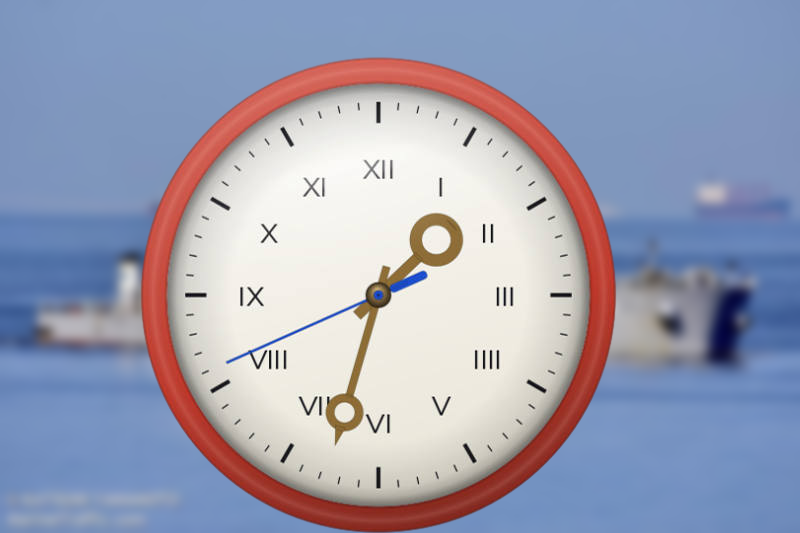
1:32:41
